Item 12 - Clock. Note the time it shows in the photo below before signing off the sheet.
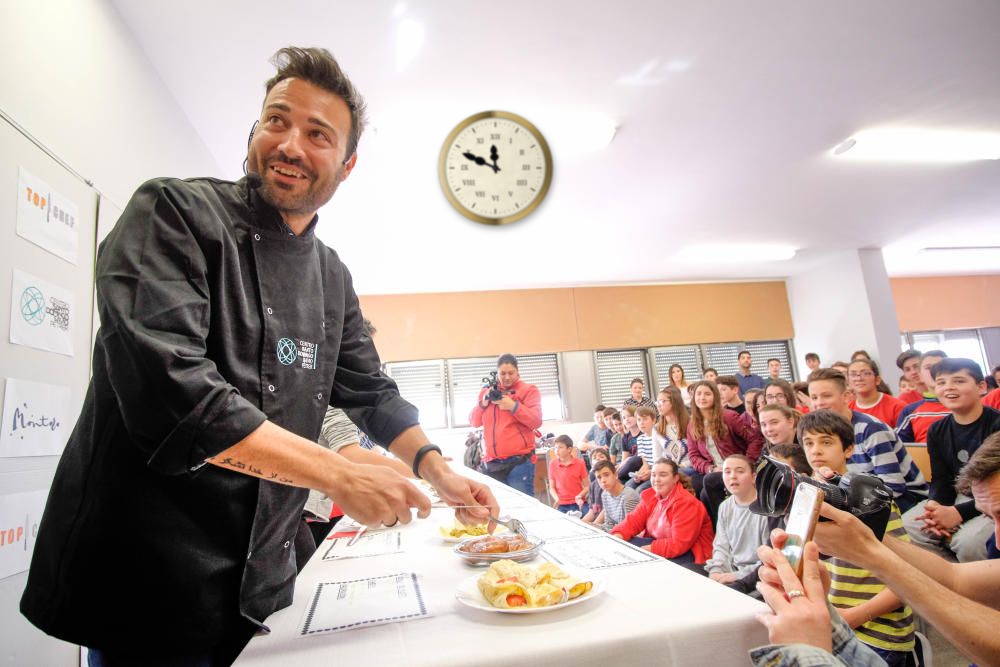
11:49
